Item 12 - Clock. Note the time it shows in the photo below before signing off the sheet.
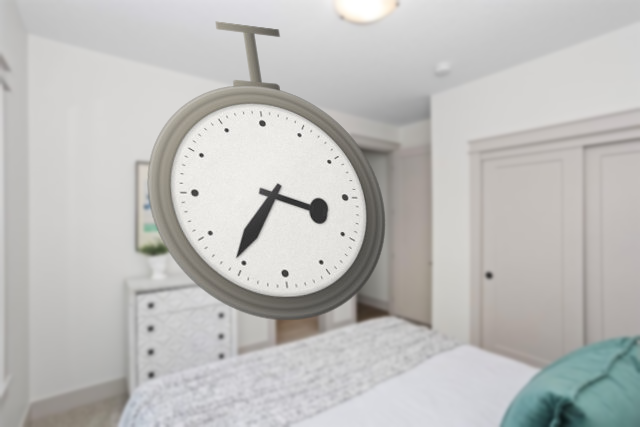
3:36
